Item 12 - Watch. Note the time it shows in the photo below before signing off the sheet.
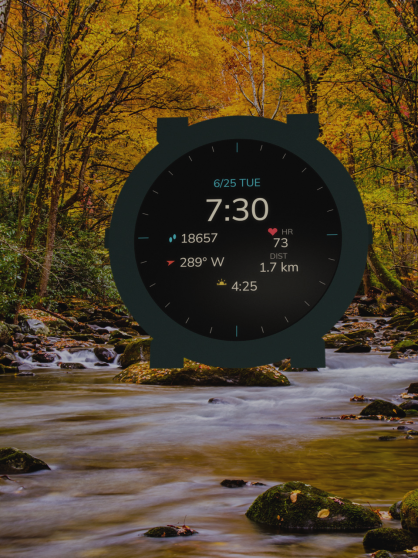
7:30
